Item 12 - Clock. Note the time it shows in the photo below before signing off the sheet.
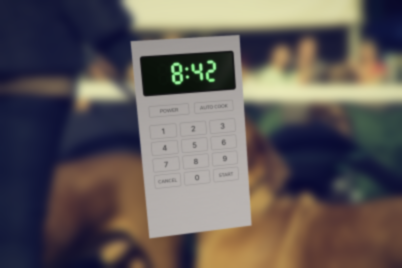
8:42
